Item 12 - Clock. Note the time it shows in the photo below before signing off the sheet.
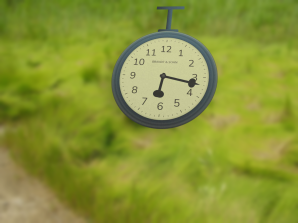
6:17
